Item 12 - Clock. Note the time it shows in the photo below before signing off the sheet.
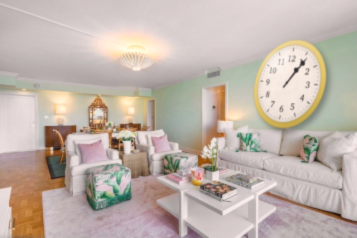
1:06
